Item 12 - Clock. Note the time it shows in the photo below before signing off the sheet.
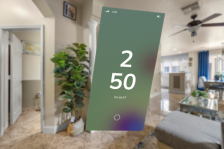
2:50
